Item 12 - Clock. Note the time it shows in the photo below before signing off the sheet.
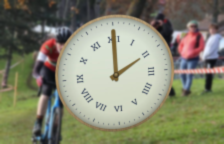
2:00
